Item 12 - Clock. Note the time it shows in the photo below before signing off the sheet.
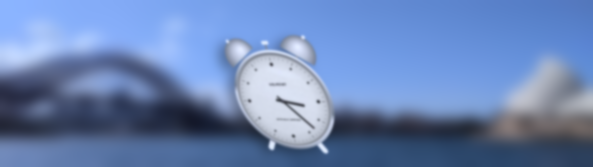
3:23
